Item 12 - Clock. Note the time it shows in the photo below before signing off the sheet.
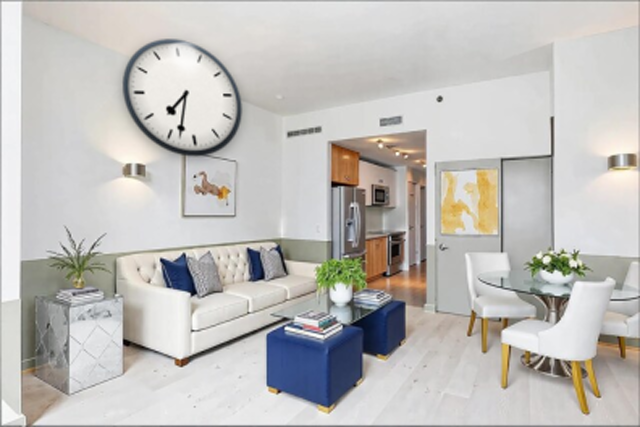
7:33
